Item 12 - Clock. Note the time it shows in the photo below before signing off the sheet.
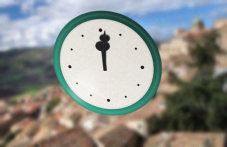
12:01
